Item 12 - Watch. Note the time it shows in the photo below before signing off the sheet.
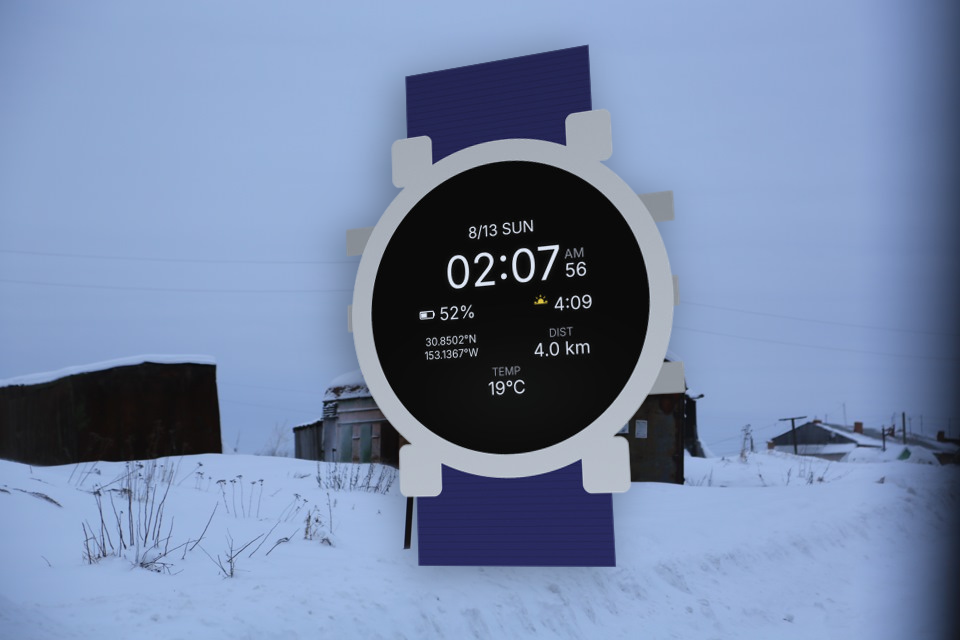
2:07:56
